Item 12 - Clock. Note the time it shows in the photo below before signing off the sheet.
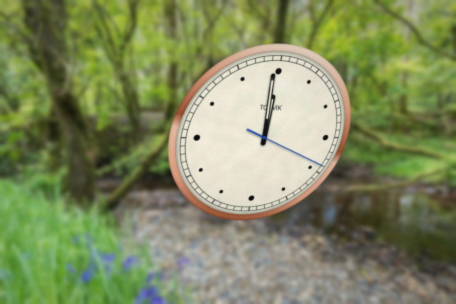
11:59:19
